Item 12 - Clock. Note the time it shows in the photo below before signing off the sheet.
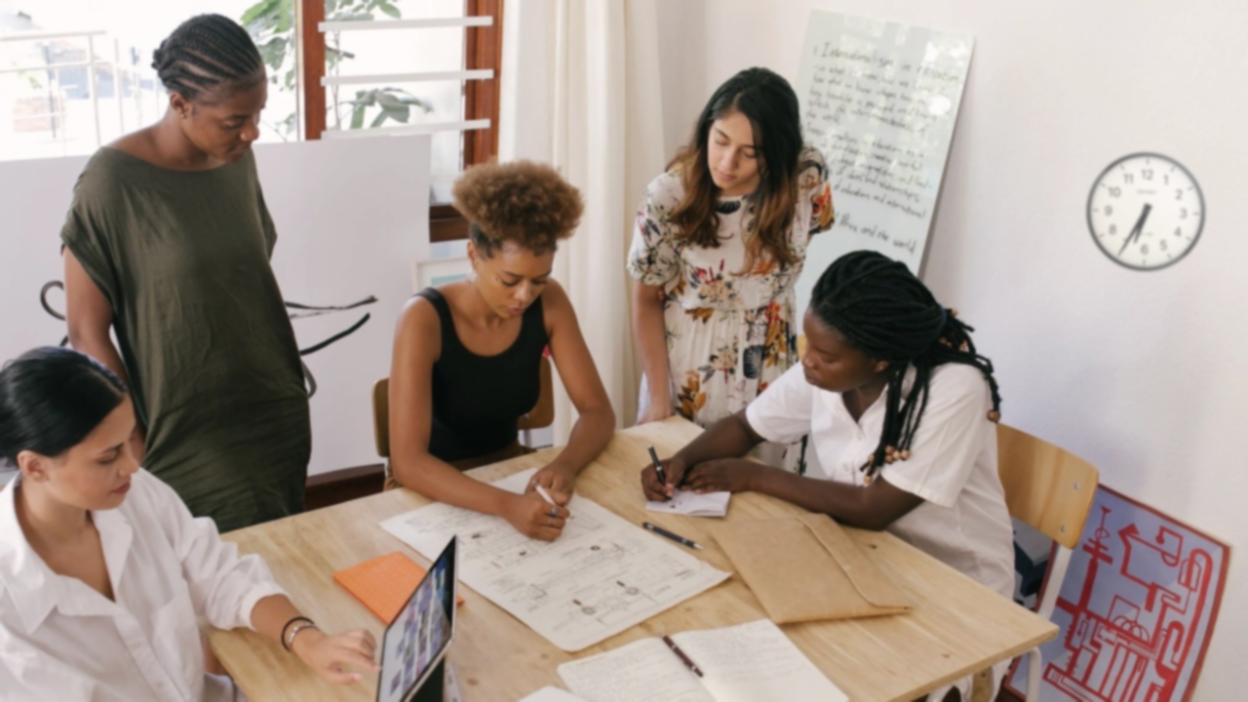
6:35
